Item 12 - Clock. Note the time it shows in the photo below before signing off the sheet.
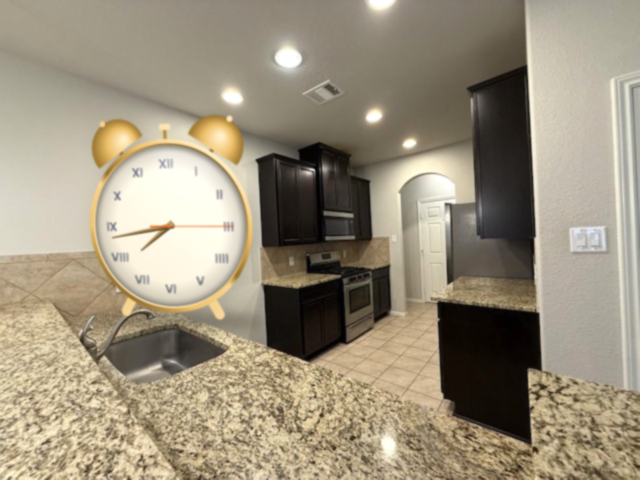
7:43:15
